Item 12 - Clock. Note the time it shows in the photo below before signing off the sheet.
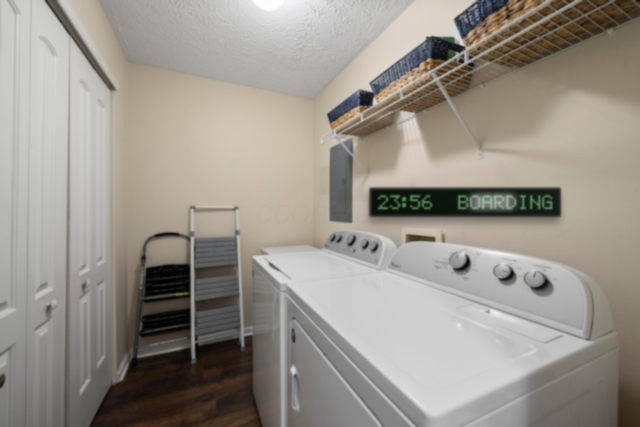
23:56
